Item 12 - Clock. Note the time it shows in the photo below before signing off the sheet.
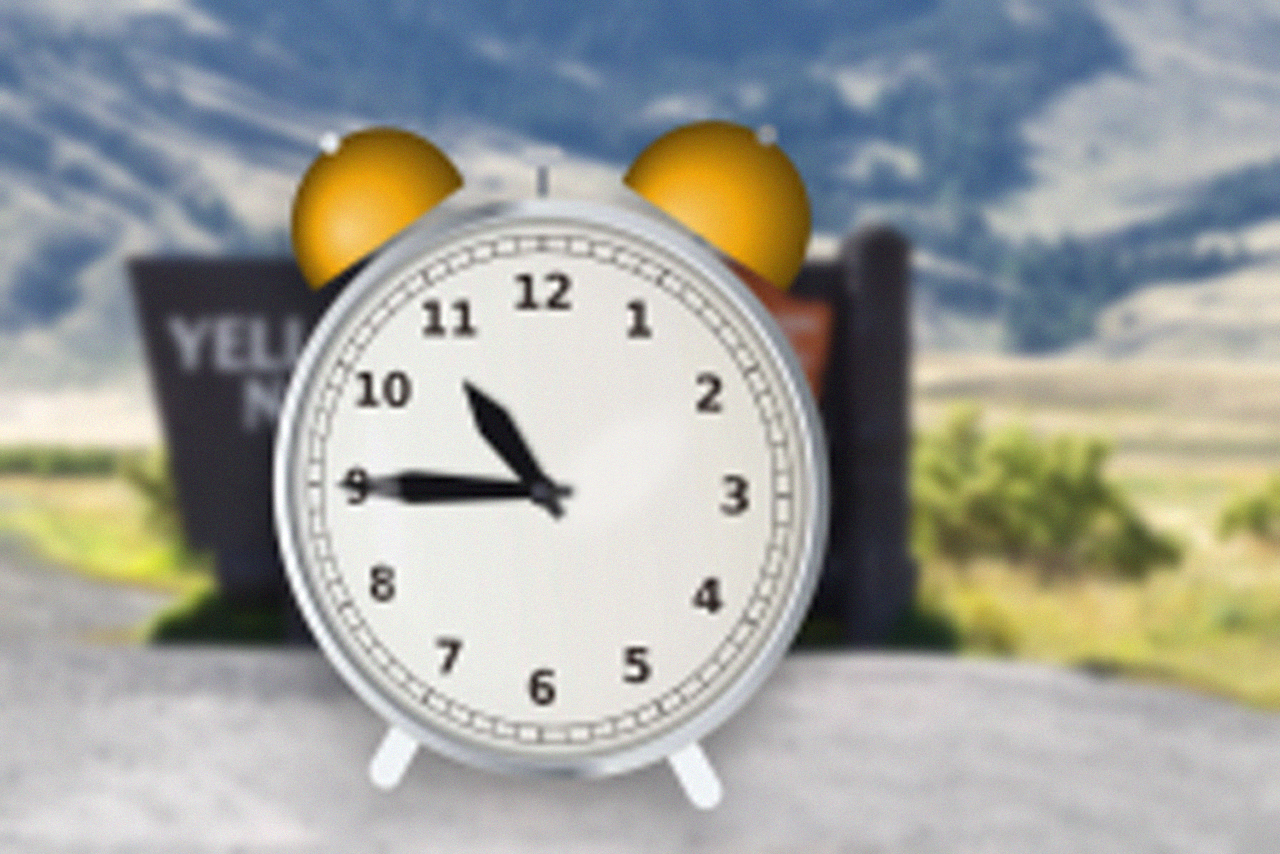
10:45
